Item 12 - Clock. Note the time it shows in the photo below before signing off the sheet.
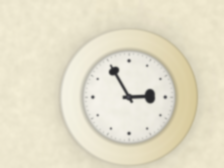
2:55
